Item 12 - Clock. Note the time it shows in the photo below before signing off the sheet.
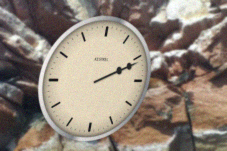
2:11
